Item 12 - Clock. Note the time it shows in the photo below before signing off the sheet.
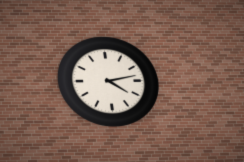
4:13
